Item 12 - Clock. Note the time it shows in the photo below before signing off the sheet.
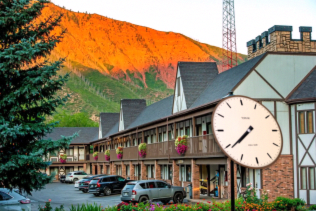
7:39
